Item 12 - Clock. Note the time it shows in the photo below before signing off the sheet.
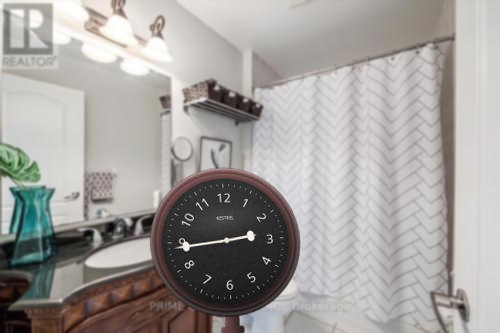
2:44
